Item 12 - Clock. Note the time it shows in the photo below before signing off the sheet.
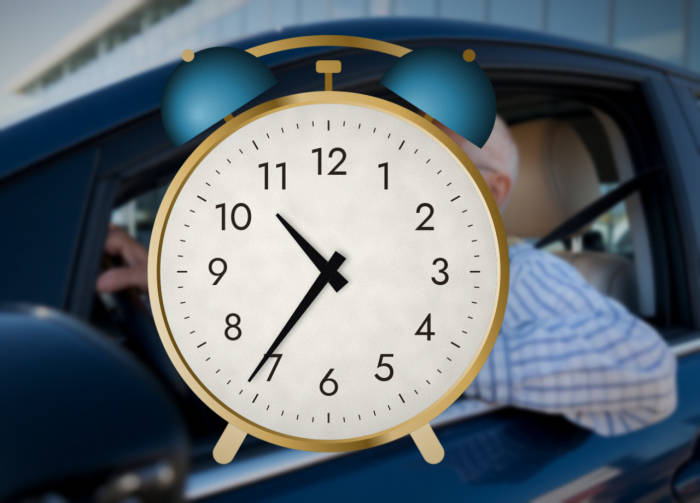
10:36
